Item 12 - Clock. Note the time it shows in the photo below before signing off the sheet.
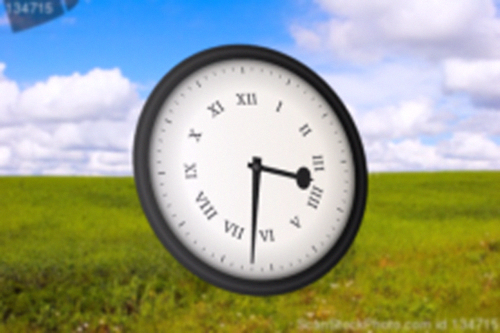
3:32
